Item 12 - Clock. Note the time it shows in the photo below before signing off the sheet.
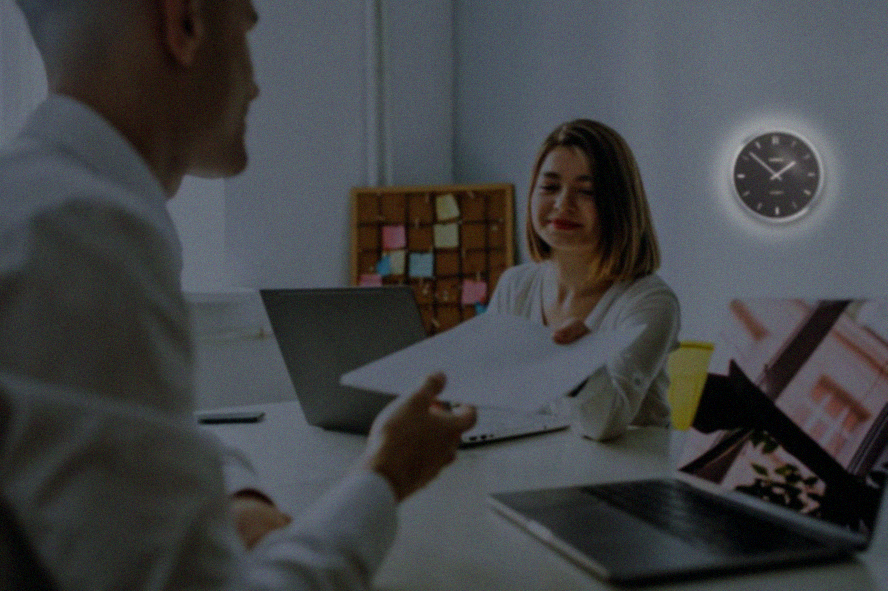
1:52
